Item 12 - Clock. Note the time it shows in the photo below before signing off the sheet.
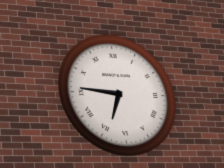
6:46
